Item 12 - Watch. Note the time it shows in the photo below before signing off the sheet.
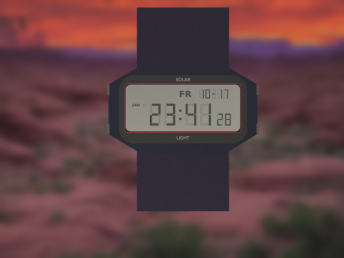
23:41:28
